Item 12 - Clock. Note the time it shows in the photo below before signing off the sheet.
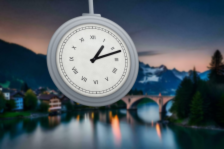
1:12
